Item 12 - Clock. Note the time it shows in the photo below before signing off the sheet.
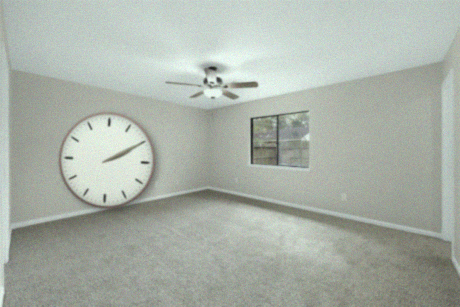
2:10
